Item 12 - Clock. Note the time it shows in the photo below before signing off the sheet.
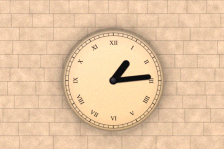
1:14
